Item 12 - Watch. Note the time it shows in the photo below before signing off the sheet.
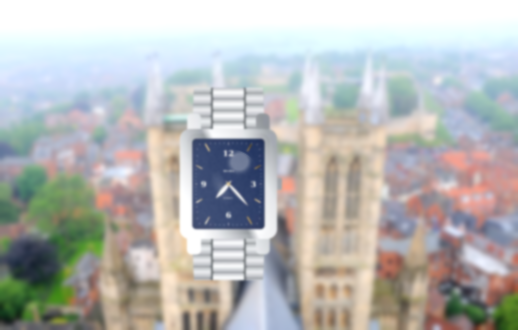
7:23
